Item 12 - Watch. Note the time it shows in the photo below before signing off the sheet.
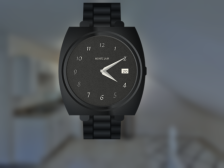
4:10
